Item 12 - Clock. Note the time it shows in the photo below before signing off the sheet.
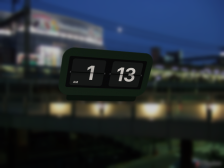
1:13
